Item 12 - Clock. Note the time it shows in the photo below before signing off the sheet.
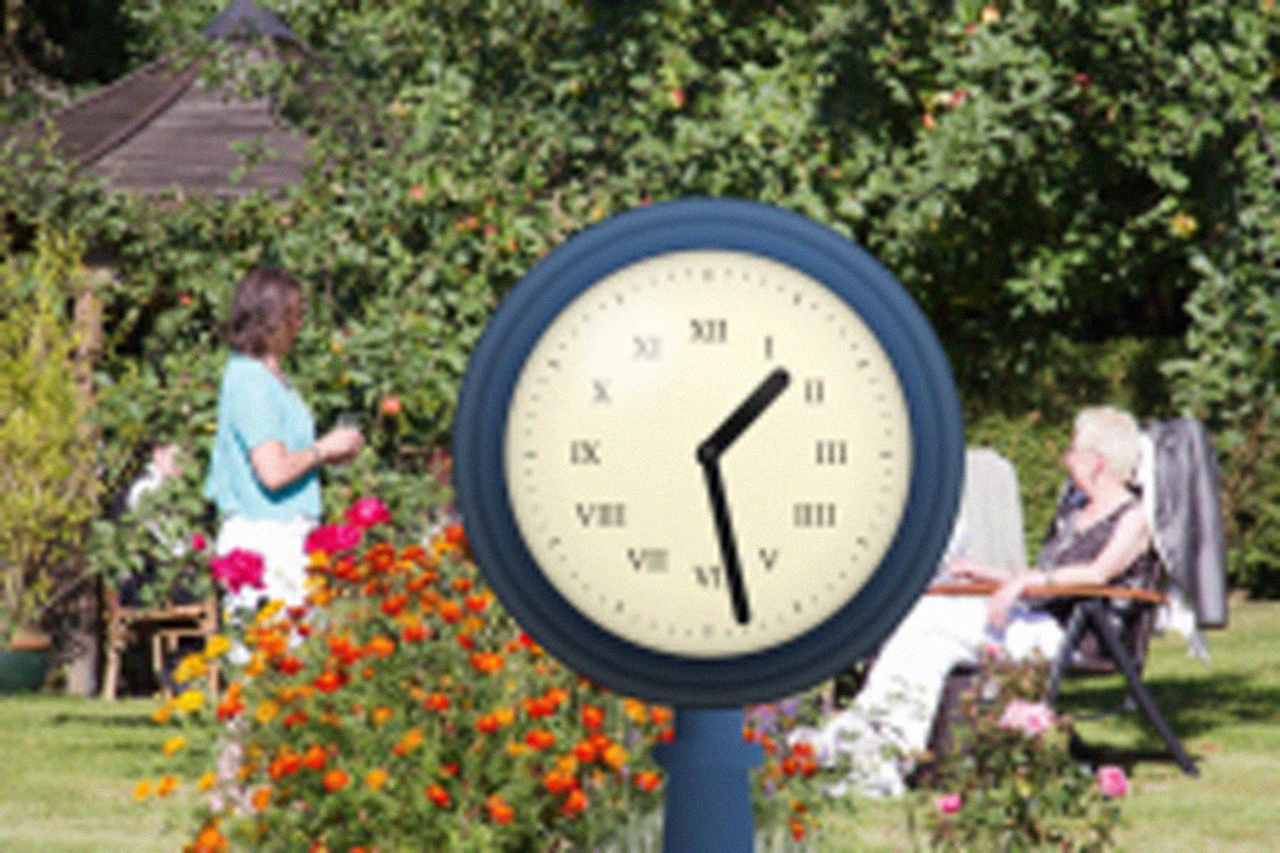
1:28
